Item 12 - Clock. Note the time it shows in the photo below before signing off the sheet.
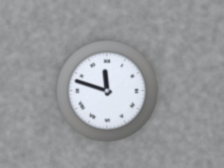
11:48
